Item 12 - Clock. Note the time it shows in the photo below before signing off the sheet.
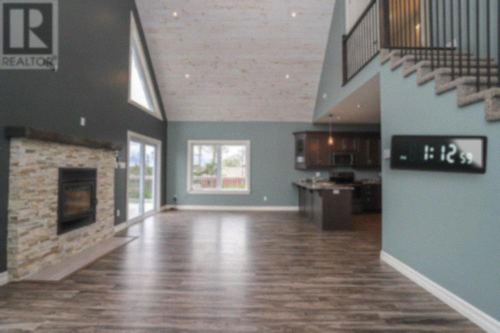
1:12
